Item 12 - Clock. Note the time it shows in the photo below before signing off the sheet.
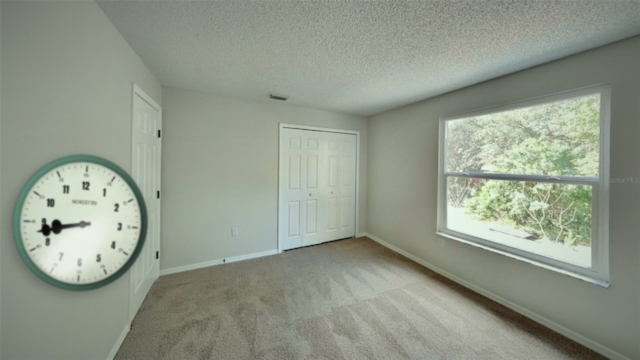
8:43
